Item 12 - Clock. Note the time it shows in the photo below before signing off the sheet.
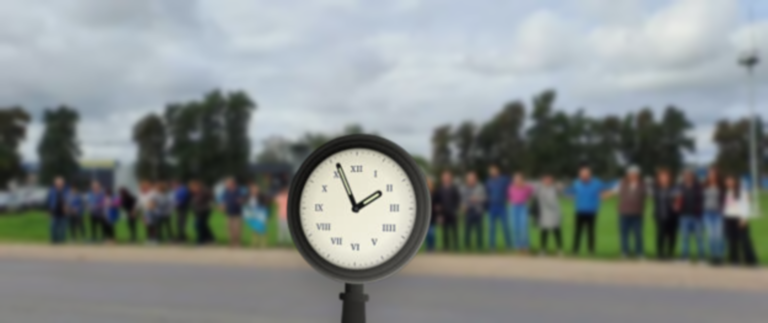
1:56
